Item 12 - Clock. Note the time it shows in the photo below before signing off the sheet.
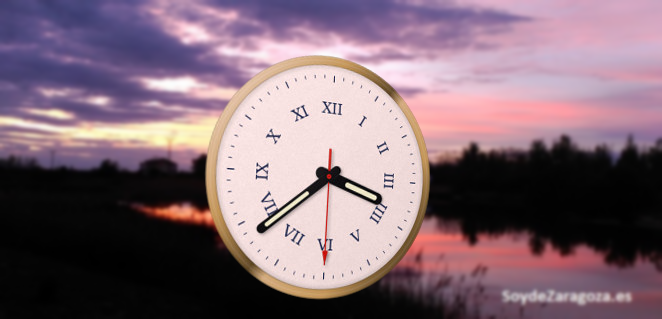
3:38:30
